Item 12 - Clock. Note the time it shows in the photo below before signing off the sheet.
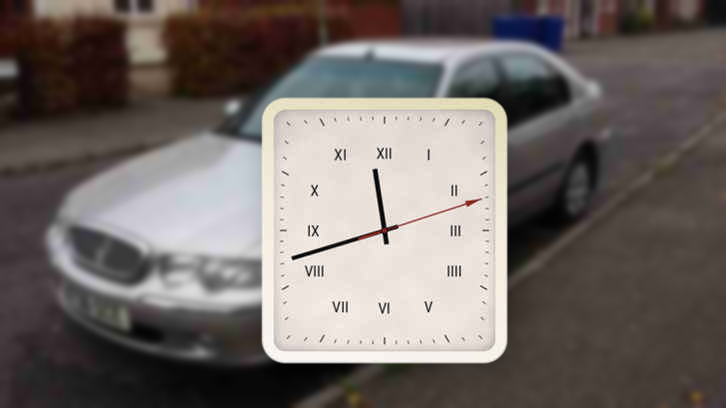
11:42:12
